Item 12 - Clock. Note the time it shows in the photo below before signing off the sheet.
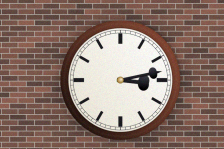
3:13
